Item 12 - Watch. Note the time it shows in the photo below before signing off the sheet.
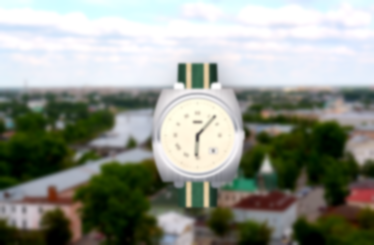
6:07
